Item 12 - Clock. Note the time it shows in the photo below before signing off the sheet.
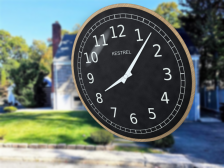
8:07
